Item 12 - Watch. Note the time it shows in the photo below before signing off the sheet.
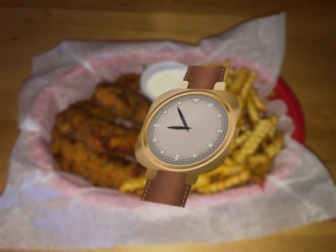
8:54
